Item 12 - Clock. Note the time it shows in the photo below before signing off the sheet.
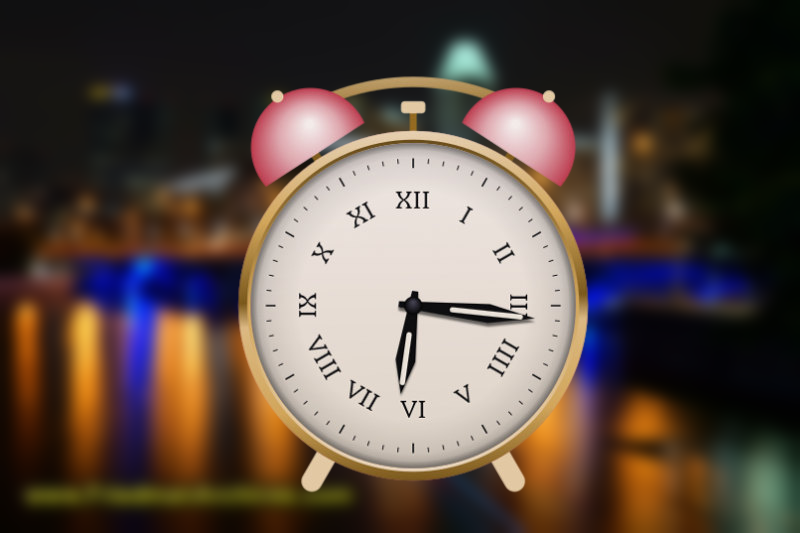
6:16
